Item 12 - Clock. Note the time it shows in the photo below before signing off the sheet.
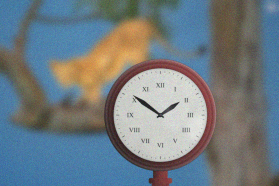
1:51
